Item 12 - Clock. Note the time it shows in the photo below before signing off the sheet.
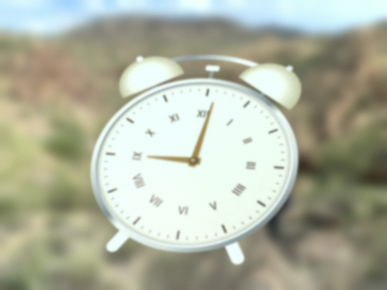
9:01
